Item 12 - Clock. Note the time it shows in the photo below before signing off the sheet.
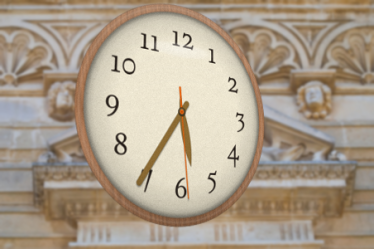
5:35:29
